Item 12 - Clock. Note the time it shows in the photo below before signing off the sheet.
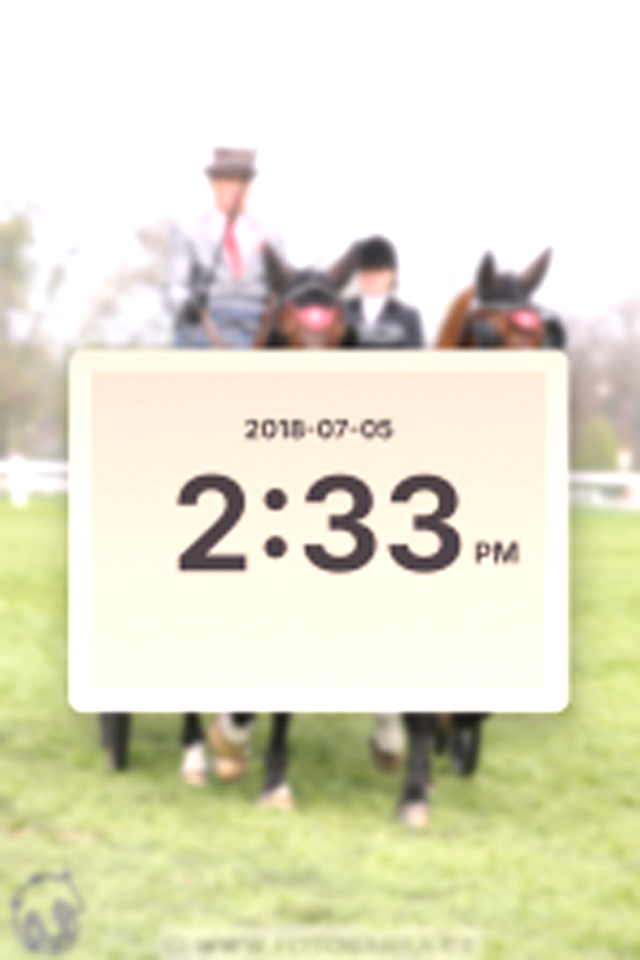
2:33
